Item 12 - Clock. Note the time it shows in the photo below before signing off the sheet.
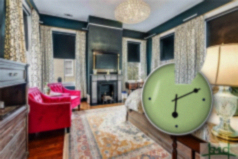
6:11
